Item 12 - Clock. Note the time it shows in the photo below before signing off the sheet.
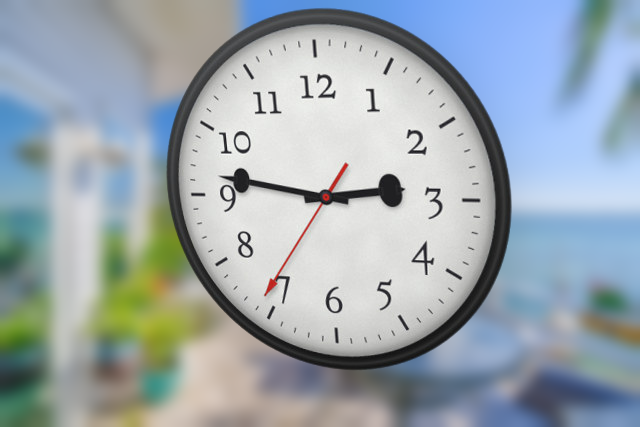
2:46:36
